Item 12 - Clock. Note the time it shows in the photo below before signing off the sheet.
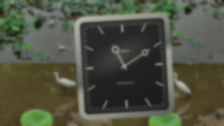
11:10
